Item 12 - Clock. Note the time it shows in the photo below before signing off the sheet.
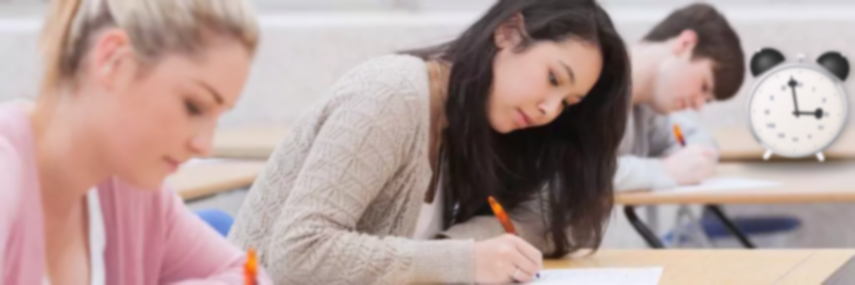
2:58
